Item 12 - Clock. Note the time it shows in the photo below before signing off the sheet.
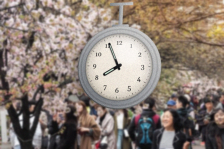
7:56
